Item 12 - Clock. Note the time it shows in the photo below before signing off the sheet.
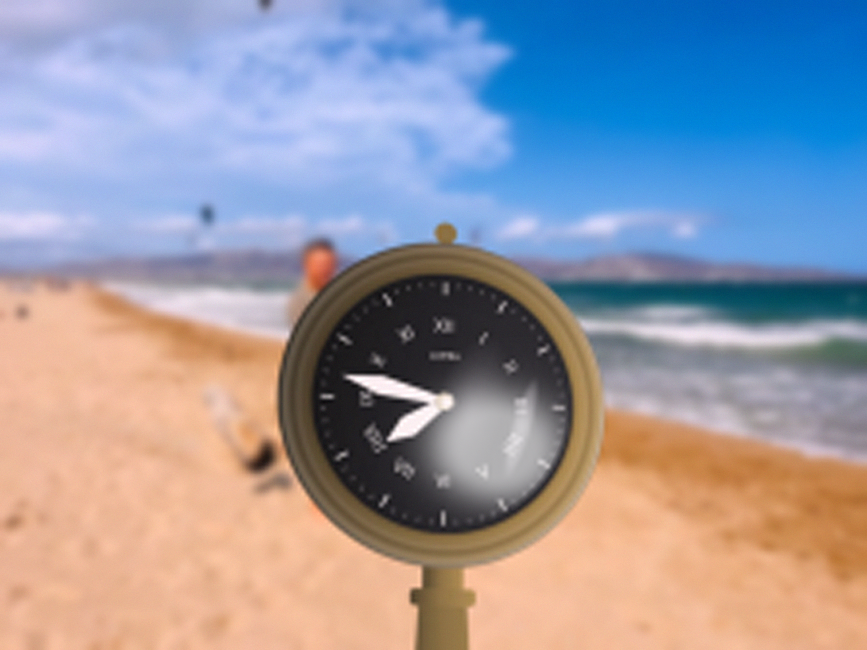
7:47
